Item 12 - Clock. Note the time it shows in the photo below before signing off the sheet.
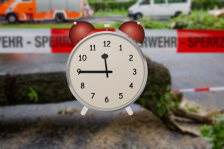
11:45
